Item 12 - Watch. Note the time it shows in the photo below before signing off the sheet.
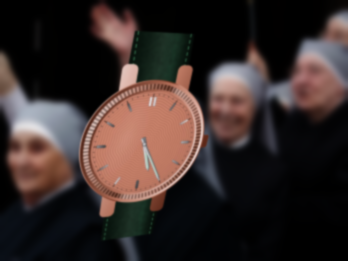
5:25
